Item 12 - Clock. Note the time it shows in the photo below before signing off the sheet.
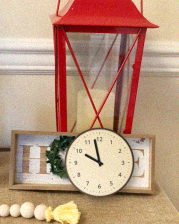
9:58
